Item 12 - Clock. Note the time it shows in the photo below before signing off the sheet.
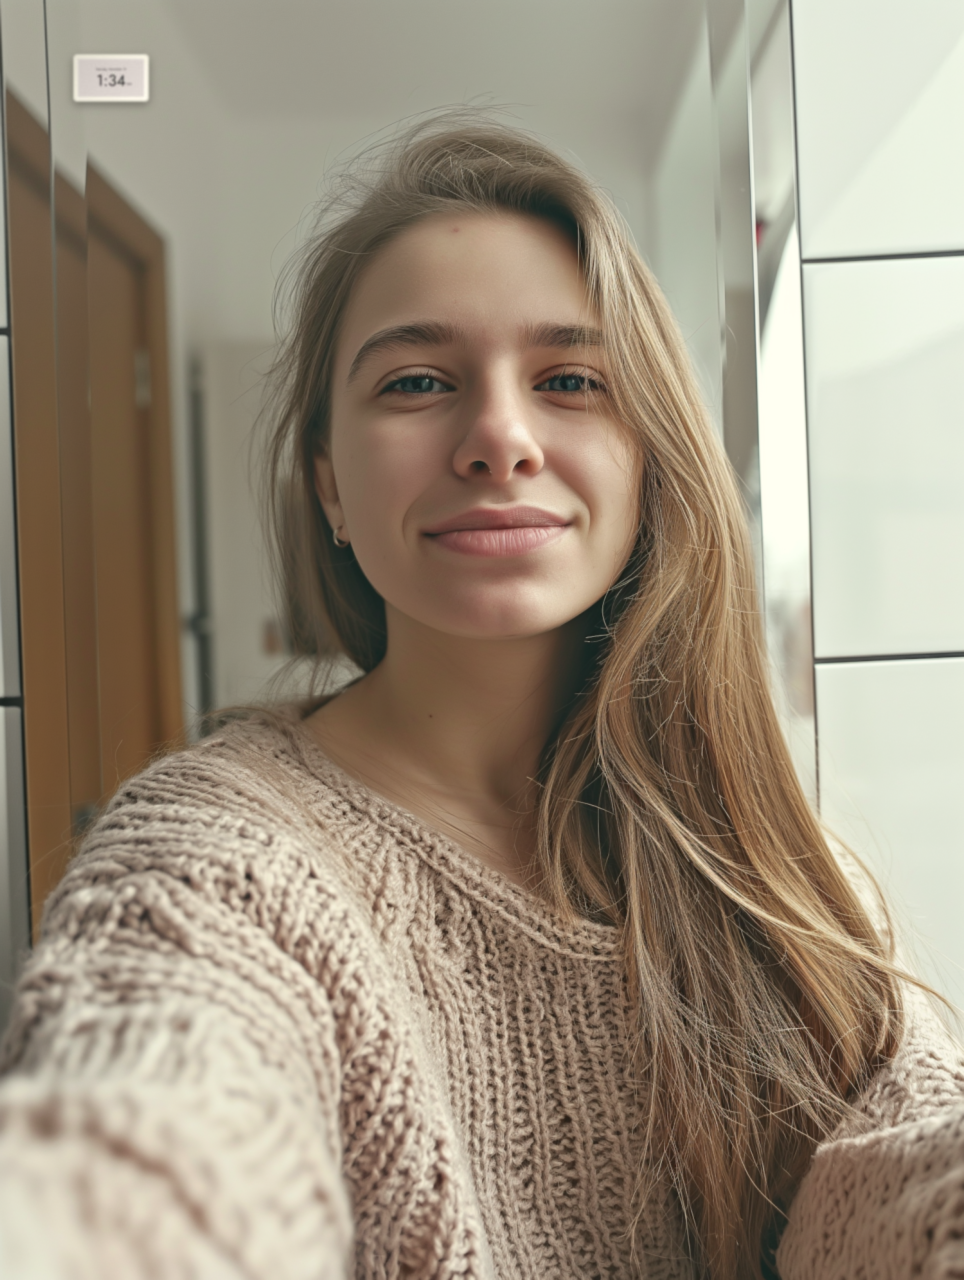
1:34
